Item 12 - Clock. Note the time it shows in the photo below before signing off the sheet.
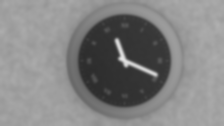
11:19
